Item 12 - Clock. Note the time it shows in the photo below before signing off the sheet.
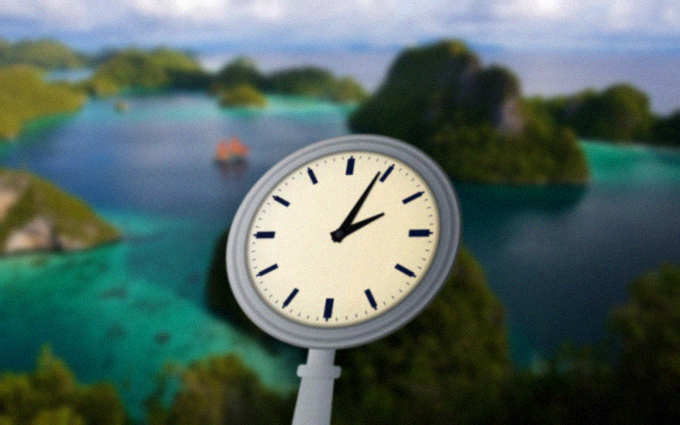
2:04
